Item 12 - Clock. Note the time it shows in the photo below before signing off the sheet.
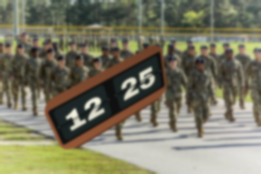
12:25
